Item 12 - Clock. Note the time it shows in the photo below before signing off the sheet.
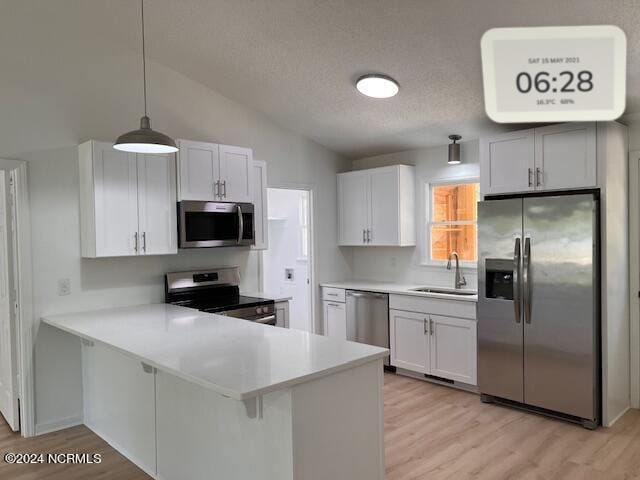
6:28
